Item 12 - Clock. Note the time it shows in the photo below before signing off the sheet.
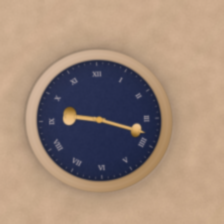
9:18
